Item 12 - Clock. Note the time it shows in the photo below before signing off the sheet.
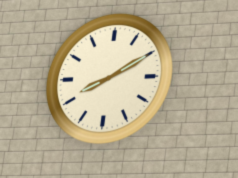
8:10
